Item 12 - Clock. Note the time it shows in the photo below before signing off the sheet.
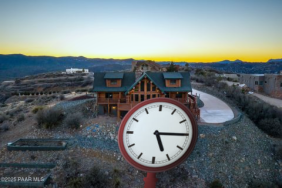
5:15
